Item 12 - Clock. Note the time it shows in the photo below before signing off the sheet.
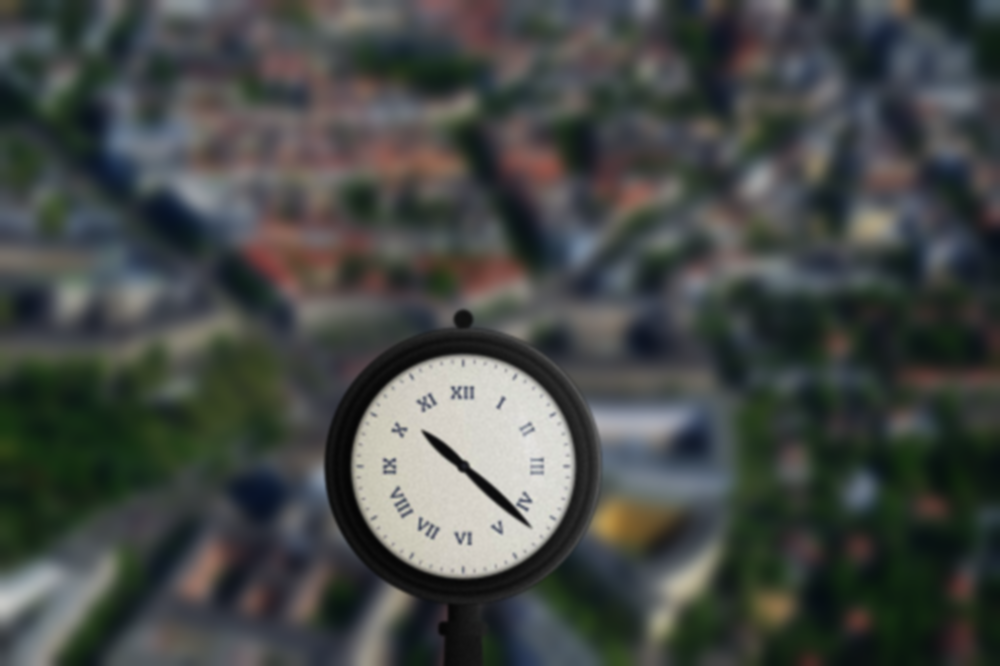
10:22
